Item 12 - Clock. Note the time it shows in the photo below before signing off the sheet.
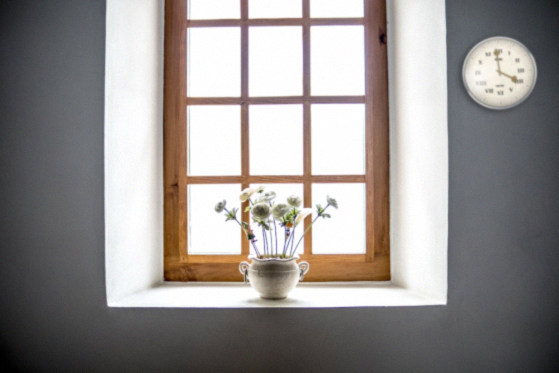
3:59
